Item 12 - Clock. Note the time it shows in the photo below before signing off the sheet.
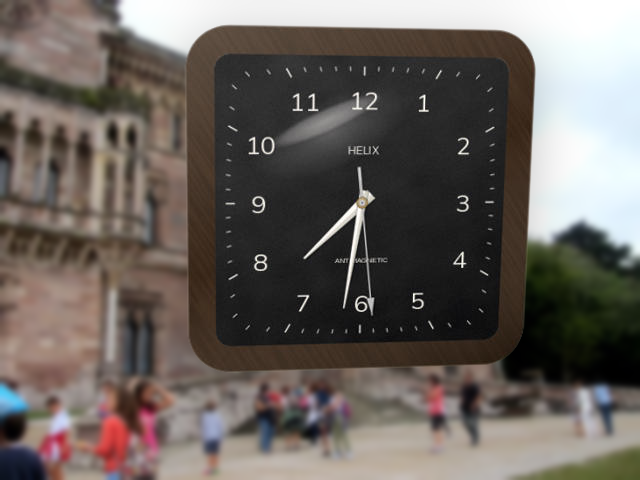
7:31:29
